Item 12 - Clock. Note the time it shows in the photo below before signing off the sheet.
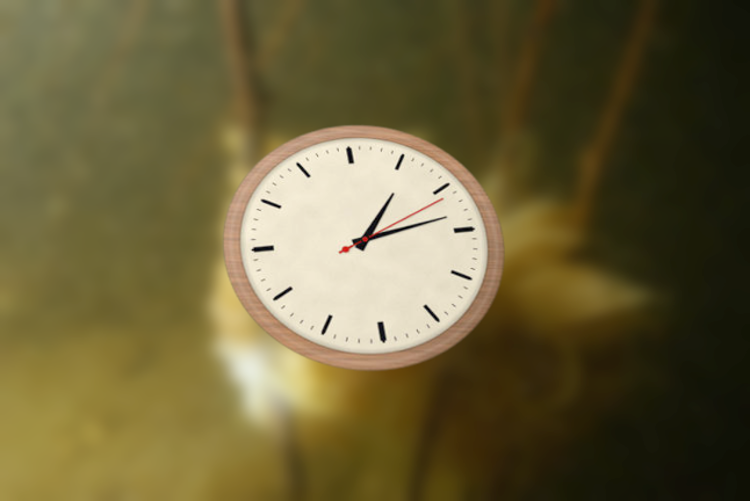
1:13:11
